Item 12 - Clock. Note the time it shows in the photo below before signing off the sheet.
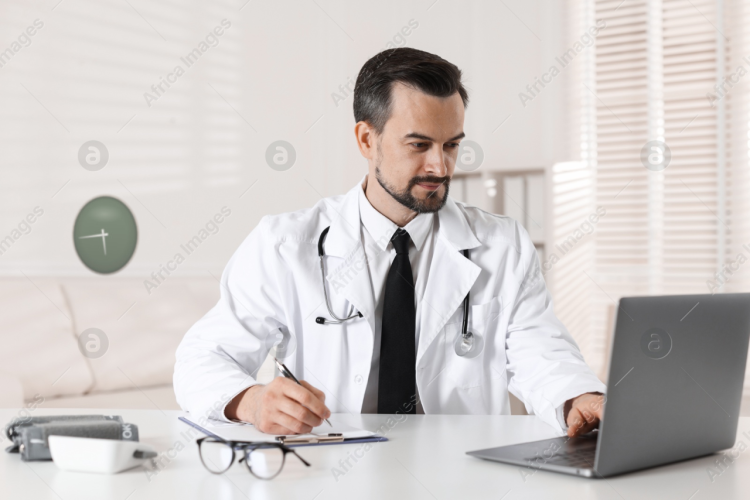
5:44
